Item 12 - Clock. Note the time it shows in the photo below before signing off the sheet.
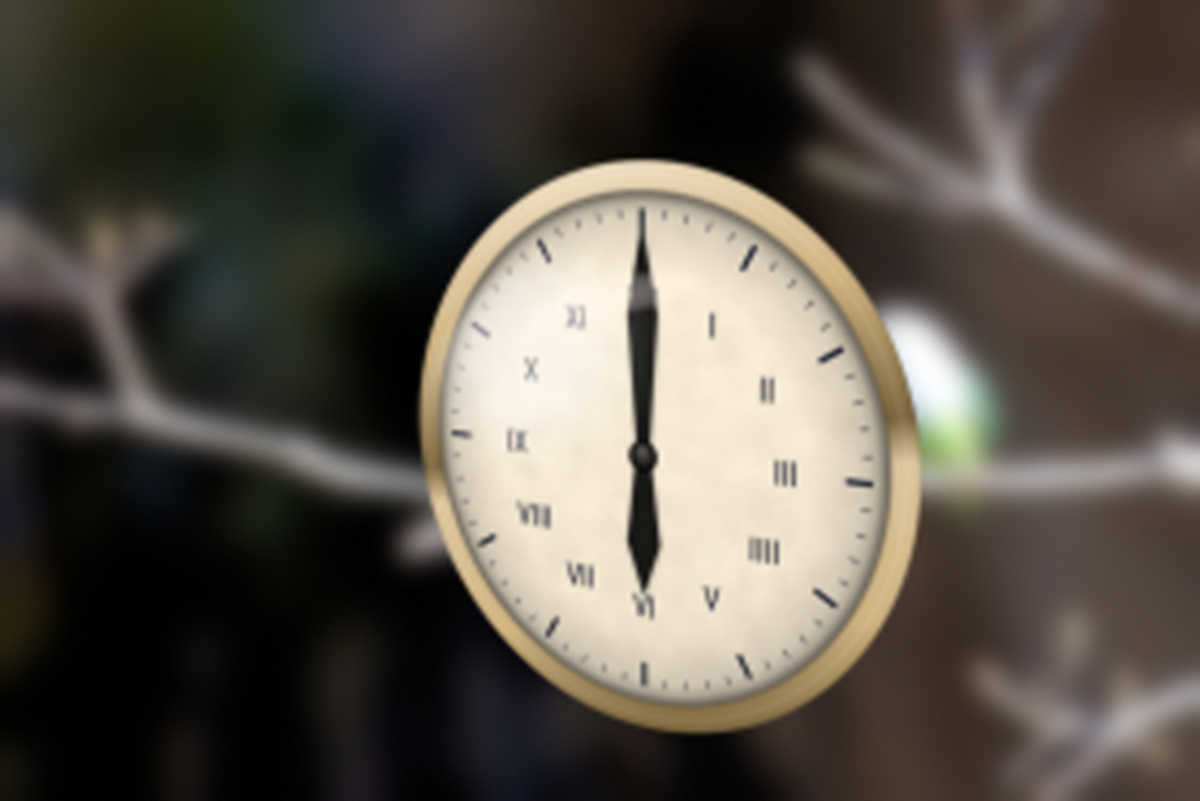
6:00
